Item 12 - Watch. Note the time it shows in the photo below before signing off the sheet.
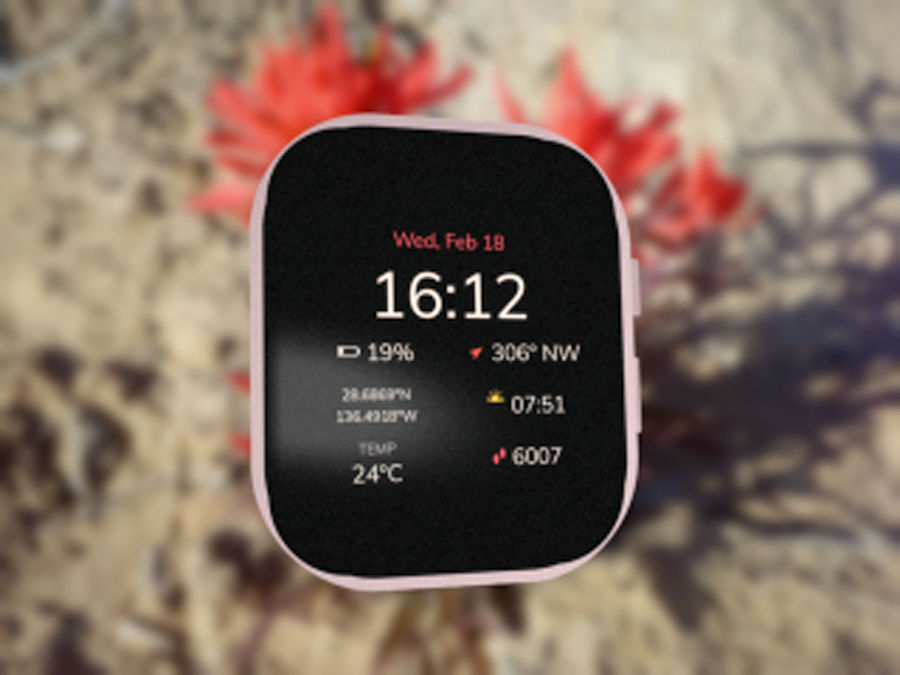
16:12
